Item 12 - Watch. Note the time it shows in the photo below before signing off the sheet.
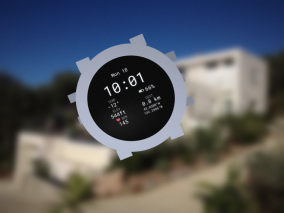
10:01
